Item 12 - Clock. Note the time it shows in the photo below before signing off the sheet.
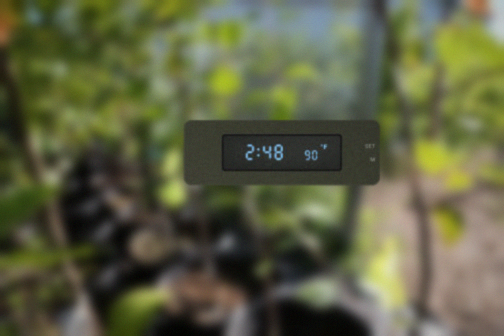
2:48
